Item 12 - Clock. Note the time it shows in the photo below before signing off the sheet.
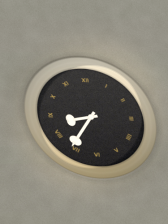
8:36
